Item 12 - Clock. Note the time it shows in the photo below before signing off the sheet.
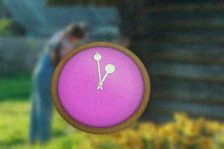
12:59
